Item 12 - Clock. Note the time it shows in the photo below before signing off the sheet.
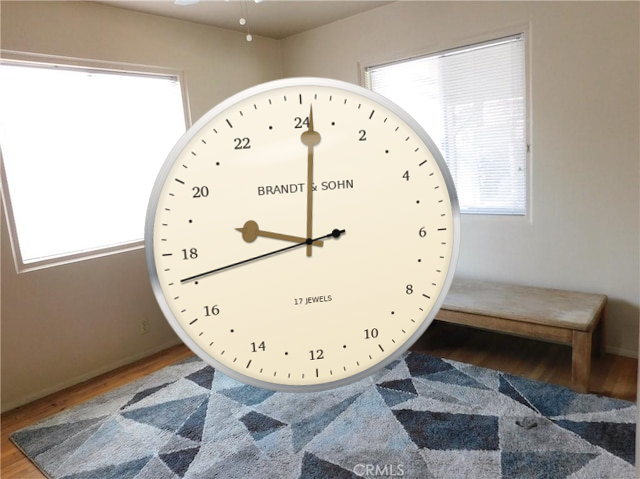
19:00:43
